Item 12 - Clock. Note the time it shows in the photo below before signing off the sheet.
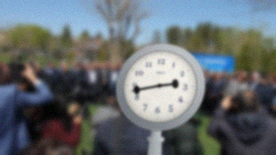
2:43
